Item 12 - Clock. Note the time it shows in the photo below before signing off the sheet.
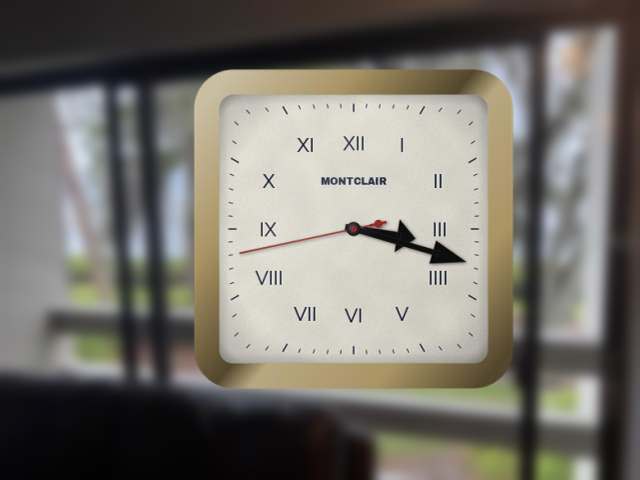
3:17:43
